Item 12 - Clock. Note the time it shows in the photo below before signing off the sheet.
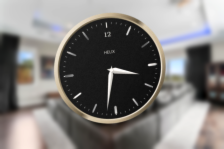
3:32
